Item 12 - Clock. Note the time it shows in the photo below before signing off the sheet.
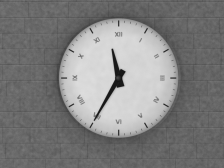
11:35
